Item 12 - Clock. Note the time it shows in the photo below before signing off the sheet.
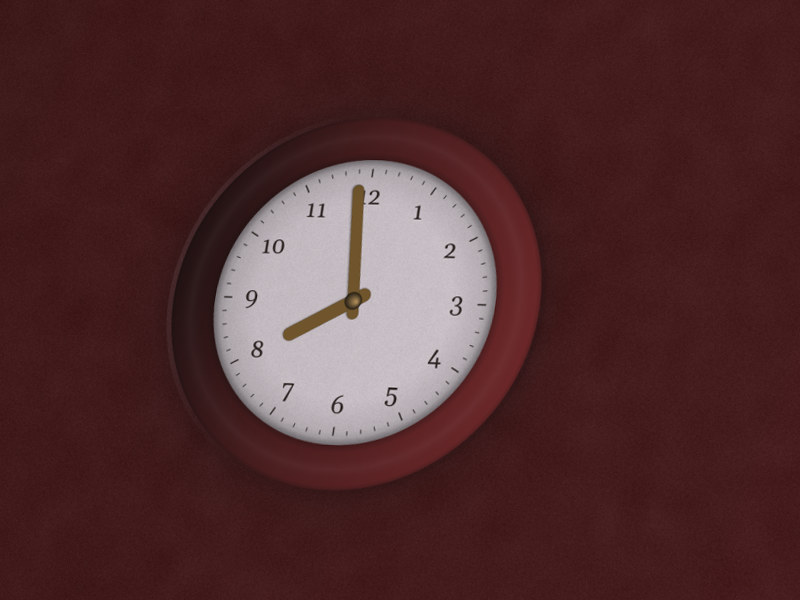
7:59
